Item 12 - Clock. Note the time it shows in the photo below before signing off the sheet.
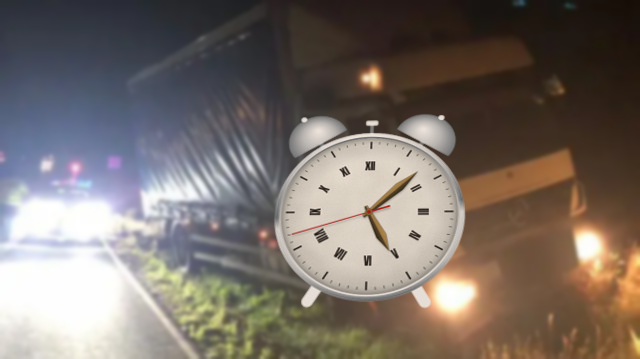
5:07:42
